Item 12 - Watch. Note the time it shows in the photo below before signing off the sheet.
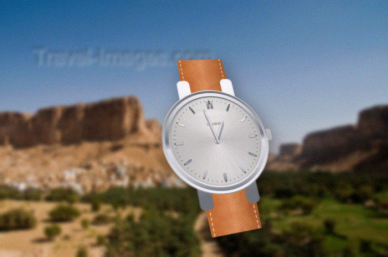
12:58
